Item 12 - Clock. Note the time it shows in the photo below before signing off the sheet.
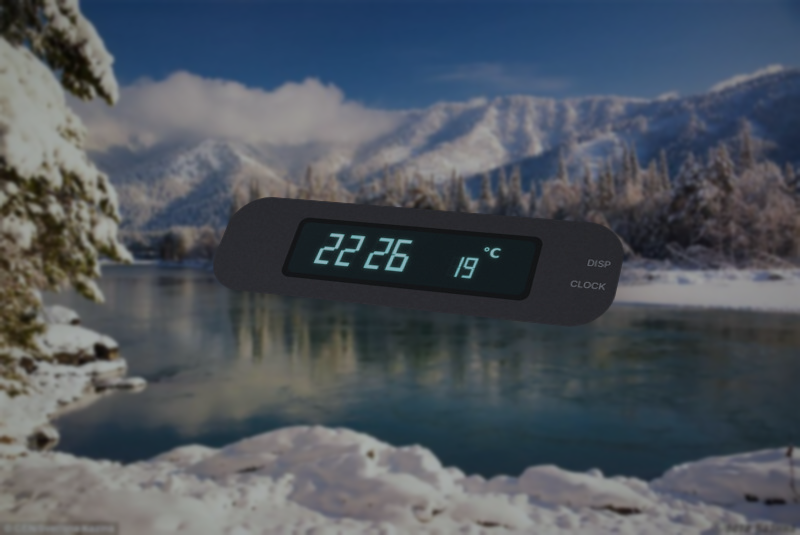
22:26
